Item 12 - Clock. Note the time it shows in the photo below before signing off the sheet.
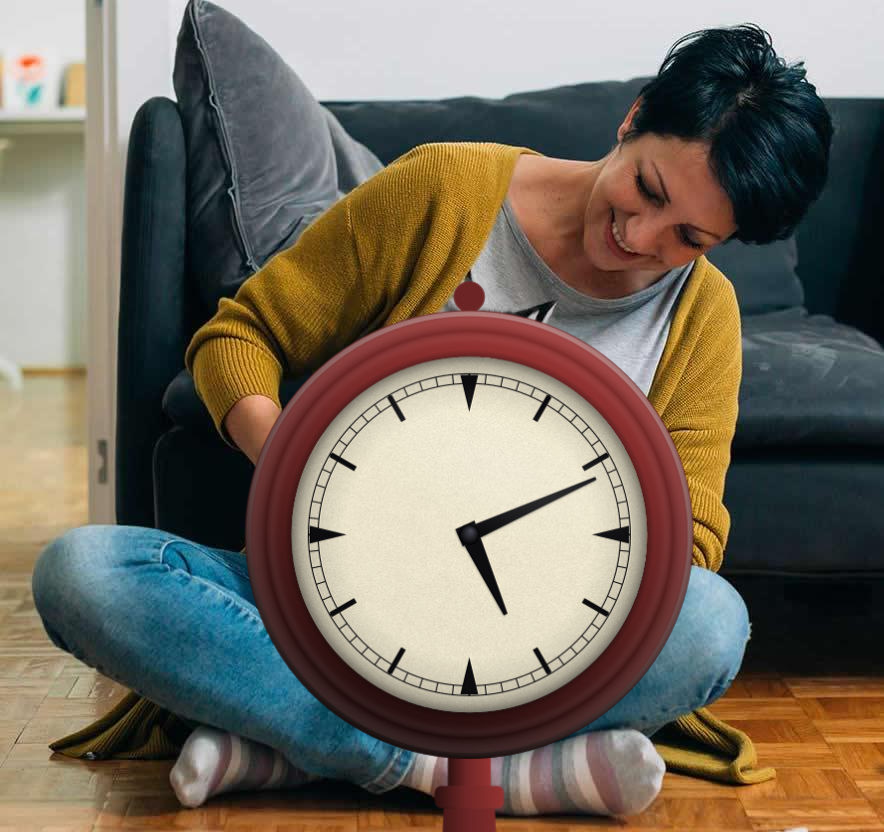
5:11
